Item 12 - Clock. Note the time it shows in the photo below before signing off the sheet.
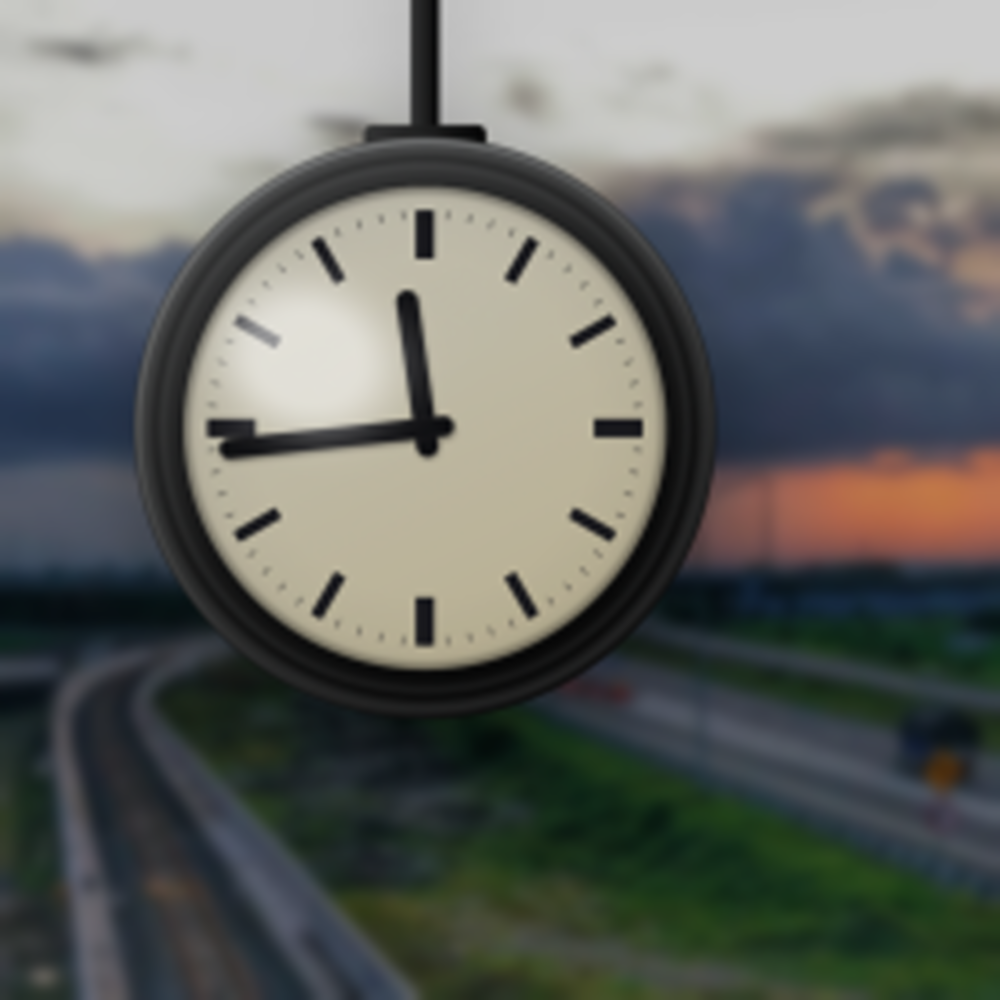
11:44
